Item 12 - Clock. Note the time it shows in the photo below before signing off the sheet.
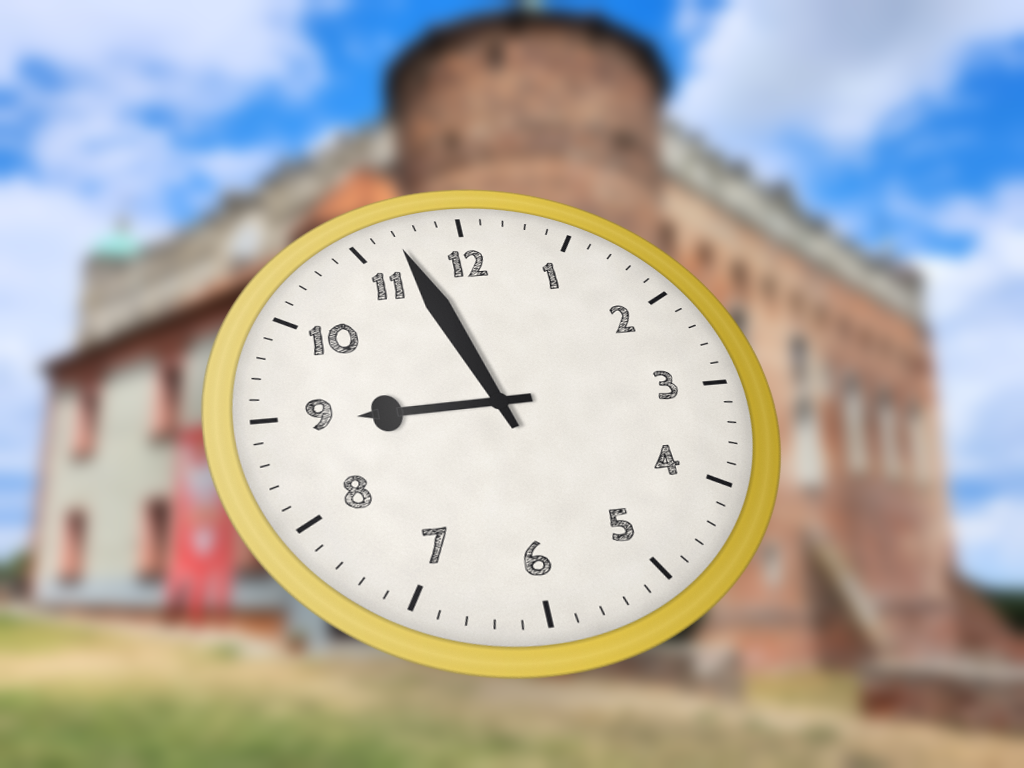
8:57
